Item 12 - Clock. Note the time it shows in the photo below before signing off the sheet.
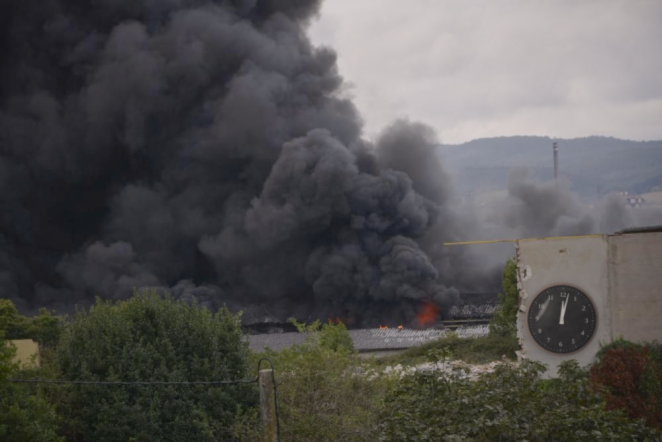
12:02
